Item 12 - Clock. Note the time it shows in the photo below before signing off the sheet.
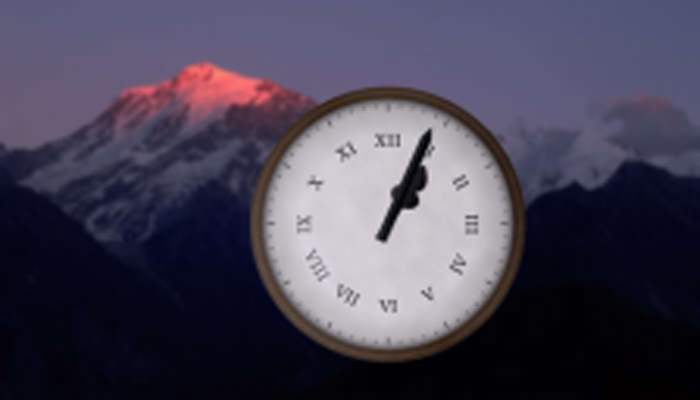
1:04
